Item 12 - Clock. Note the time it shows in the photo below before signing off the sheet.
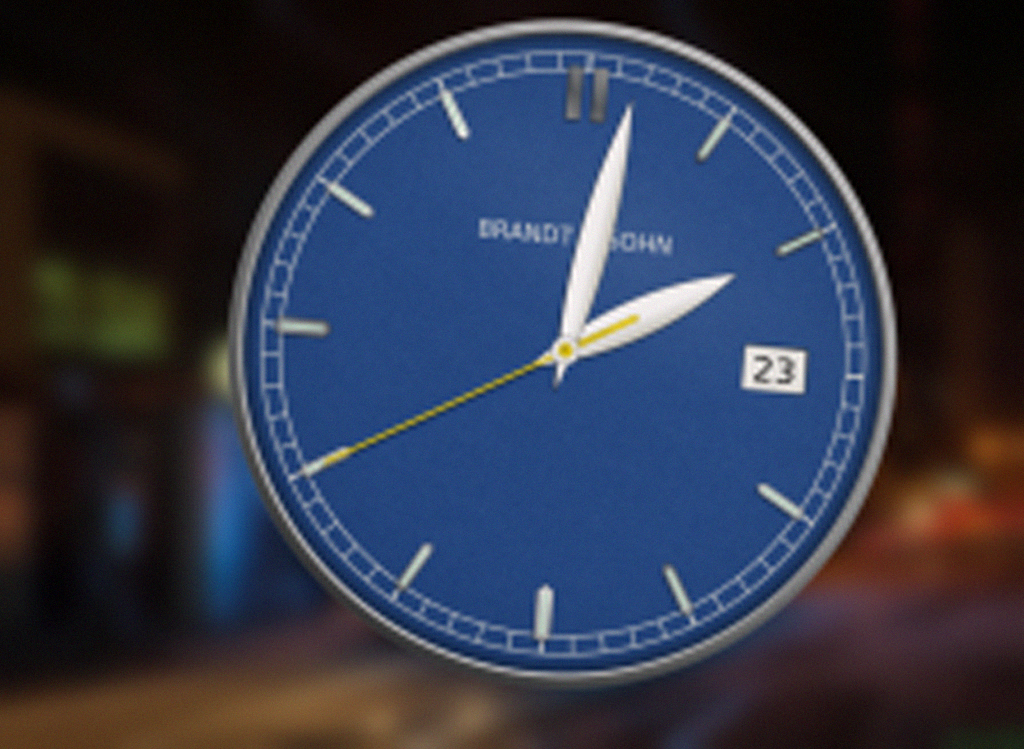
2:01:40
